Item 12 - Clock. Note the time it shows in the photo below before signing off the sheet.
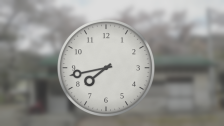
7:43
